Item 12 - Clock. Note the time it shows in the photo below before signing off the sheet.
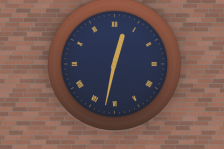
12:32
